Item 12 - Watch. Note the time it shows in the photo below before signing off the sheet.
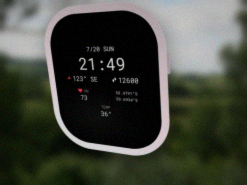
21:49
